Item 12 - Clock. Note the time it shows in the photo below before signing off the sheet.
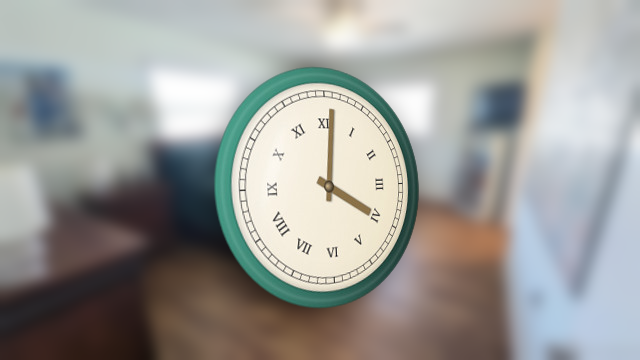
4:01
